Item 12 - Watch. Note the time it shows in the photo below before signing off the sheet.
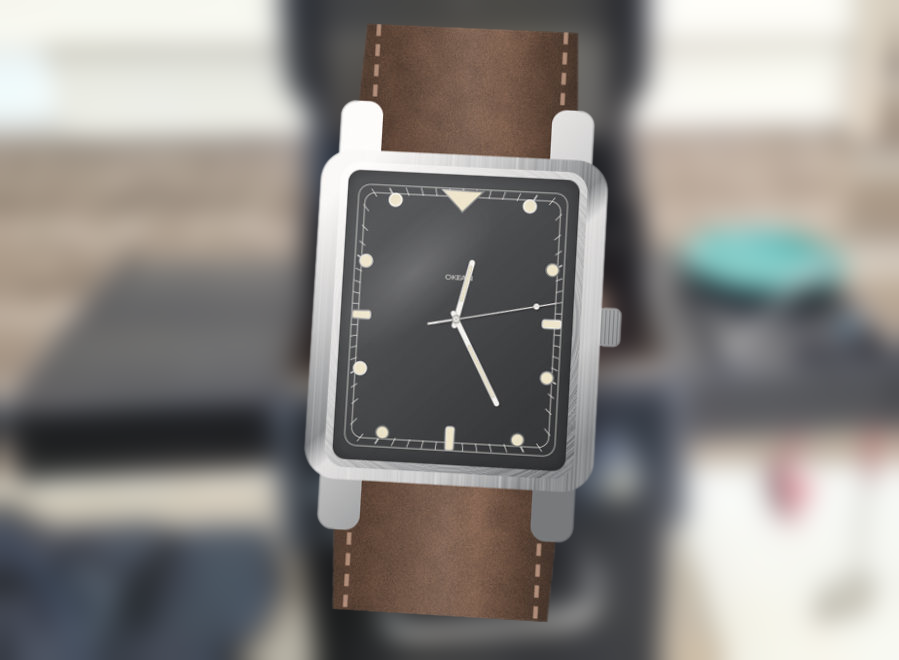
12:25:13
